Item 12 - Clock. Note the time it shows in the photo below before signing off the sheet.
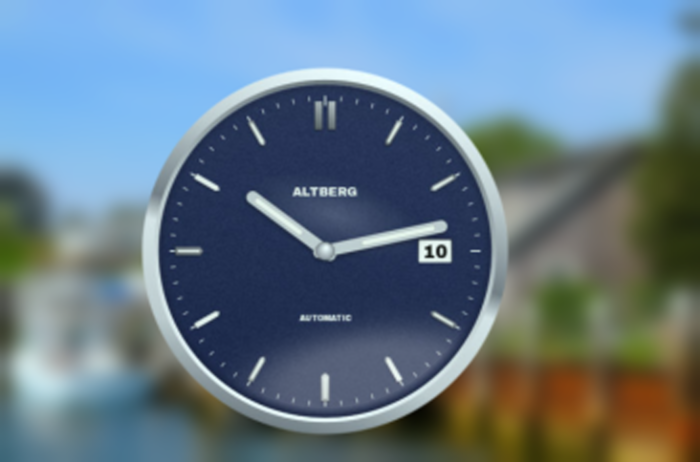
10:13
